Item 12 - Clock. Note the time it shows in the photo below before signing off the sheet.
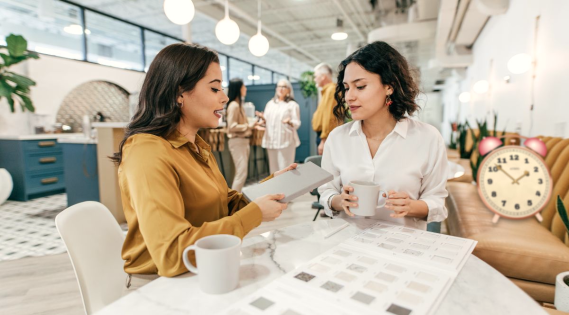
1:52
